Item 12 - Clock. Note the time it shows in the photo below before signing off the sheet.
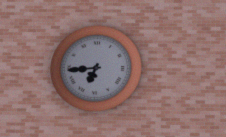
6:44
